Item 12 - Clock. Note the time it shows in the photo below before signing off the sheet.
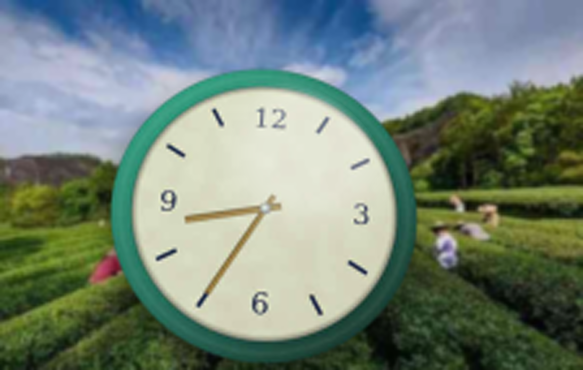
8:35
